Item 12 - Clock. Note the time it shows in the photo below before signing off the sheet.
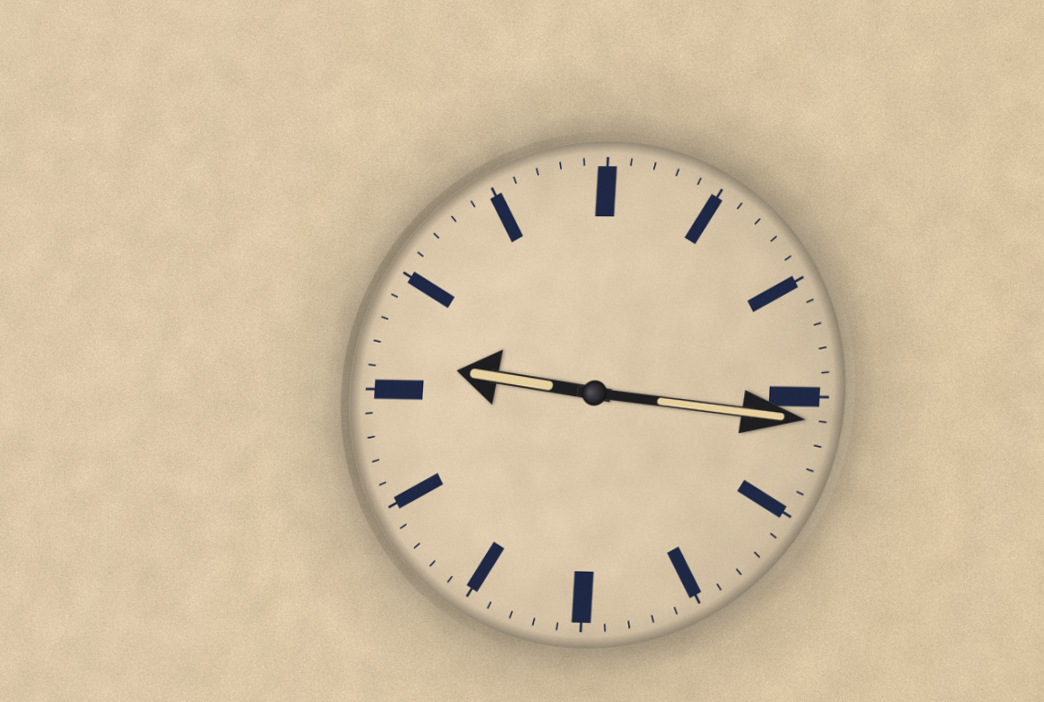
9:16
